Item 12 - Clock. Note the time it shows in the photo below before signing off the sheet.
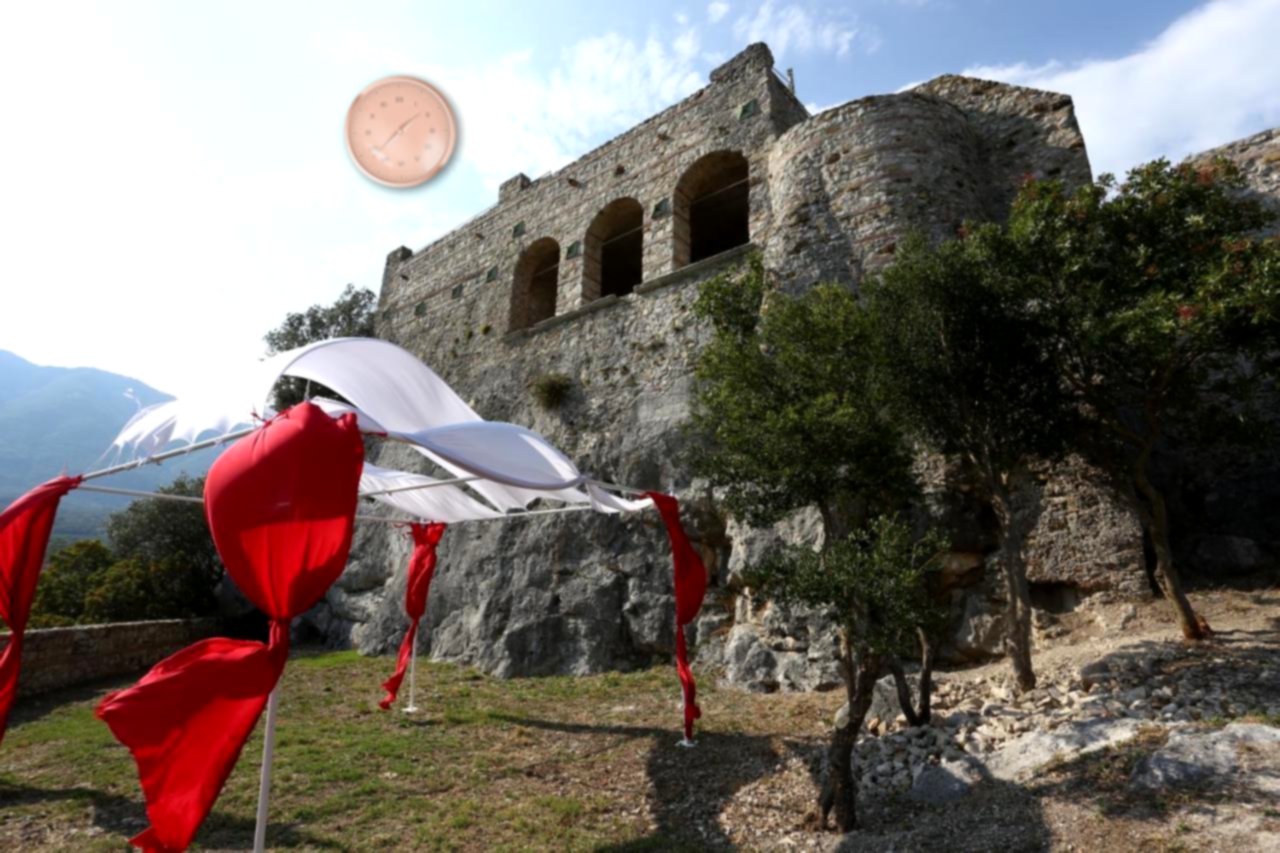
1:38
